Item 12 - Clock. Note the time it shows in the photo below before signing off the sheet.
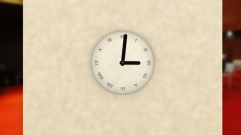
3:01
